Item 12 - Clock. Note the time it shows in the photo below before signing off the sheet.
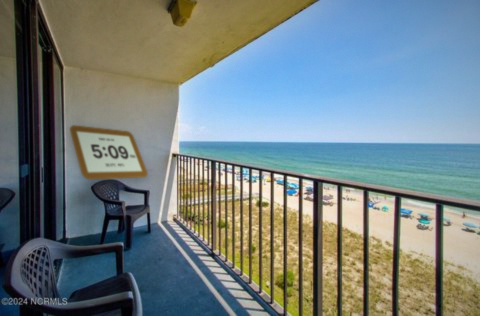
5:09
